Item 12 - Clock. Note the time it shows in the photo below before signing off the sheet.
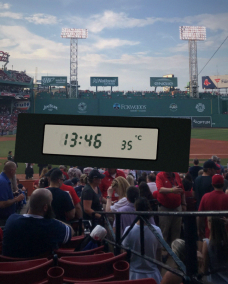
13:46
